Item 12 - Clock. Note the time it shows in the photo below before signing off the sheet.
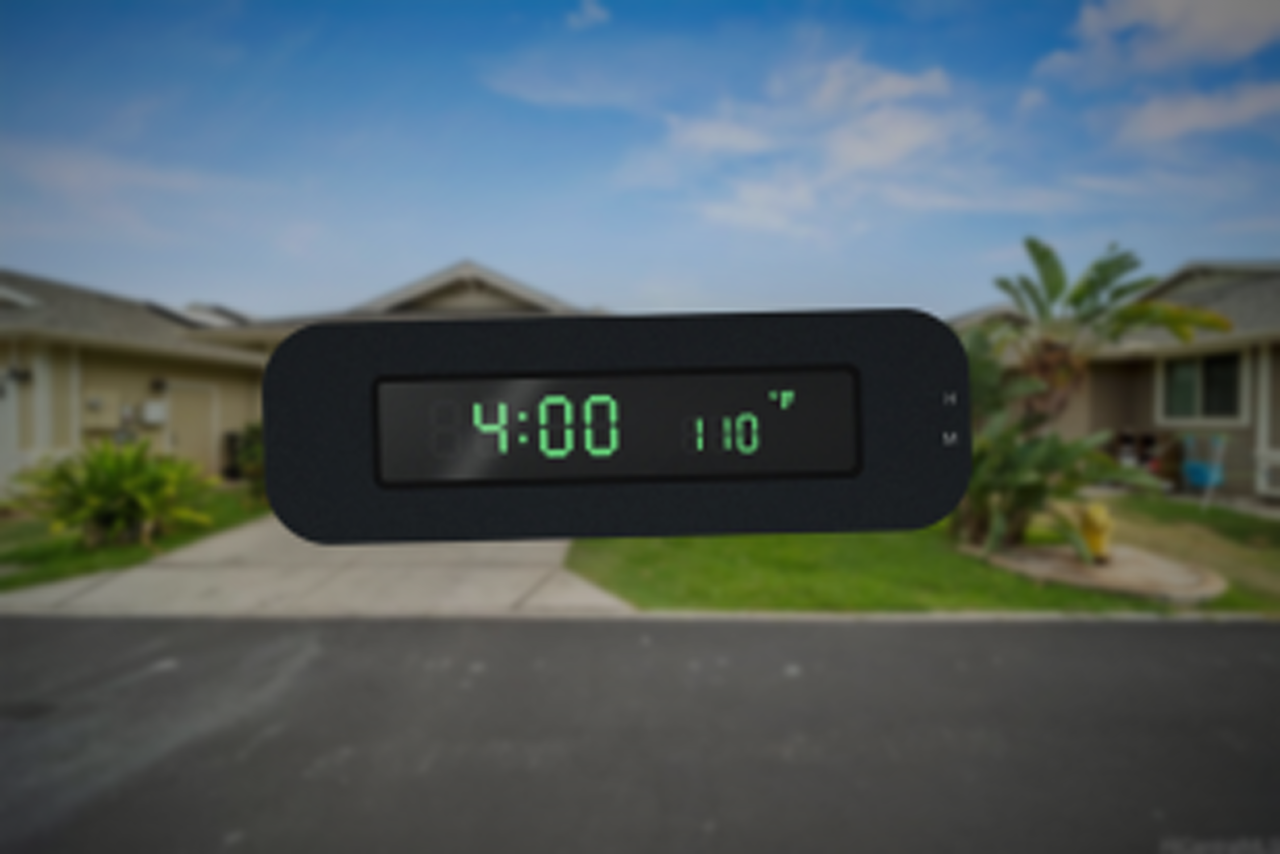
4:00
